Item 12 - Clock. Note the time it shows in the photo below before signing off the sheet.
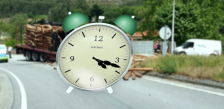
4:18
